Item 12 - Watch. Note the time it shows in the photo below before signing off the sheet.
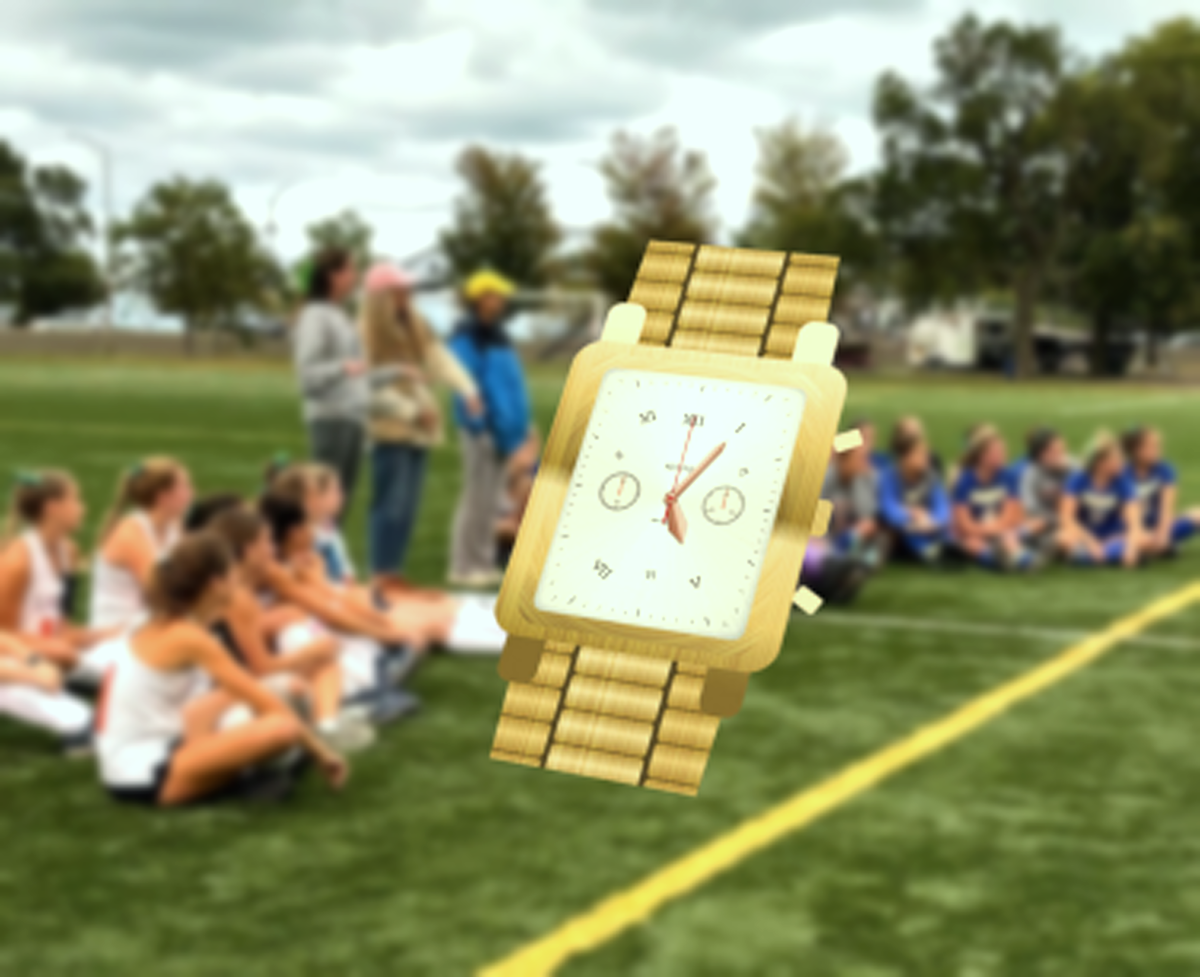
5:05
